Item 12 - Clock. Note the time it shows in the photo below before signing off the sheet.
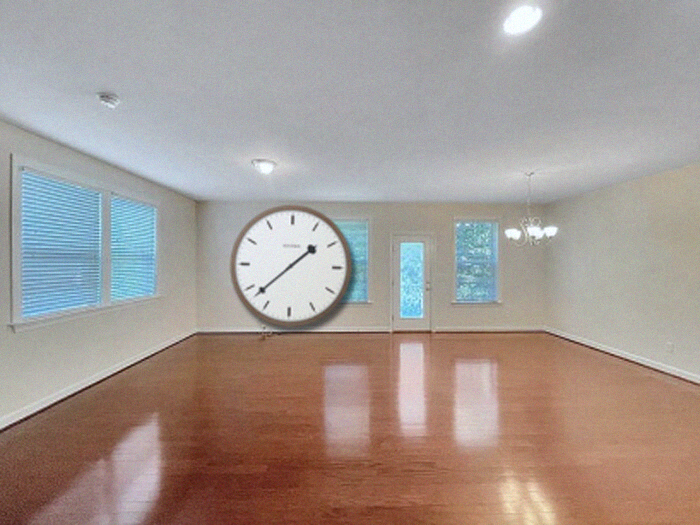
1:38
